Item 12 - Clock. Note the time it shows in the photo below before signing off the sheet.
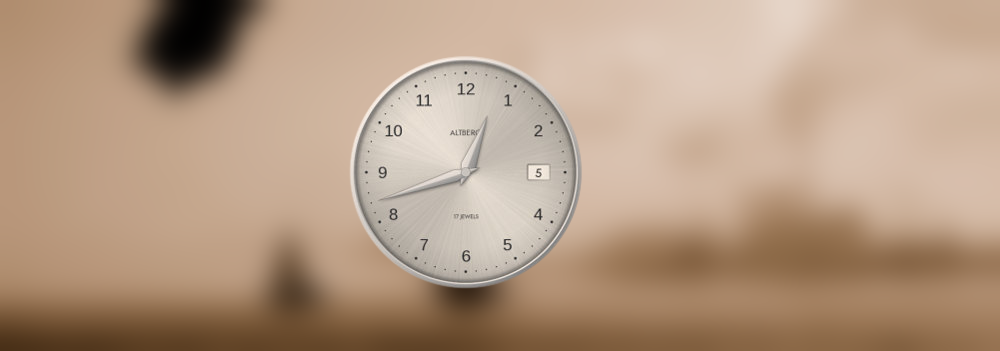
12:42
